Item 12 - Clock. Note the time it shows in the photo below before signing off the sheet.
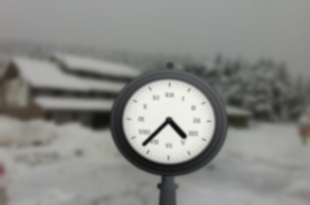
4:37
